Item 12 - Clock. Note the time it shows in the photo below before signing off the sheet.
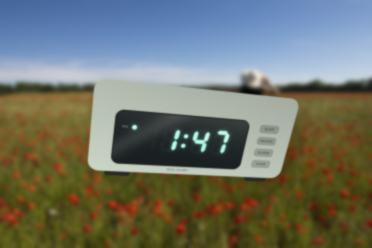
1:47
